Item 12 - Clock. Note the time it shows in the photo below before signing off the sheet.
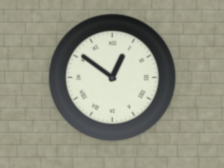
12:51
